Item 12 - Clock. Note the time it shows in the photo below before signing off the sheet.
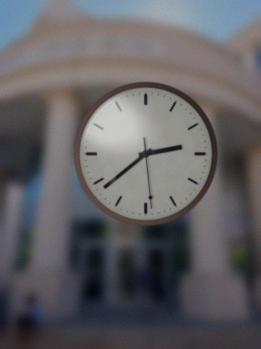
2:38:29
